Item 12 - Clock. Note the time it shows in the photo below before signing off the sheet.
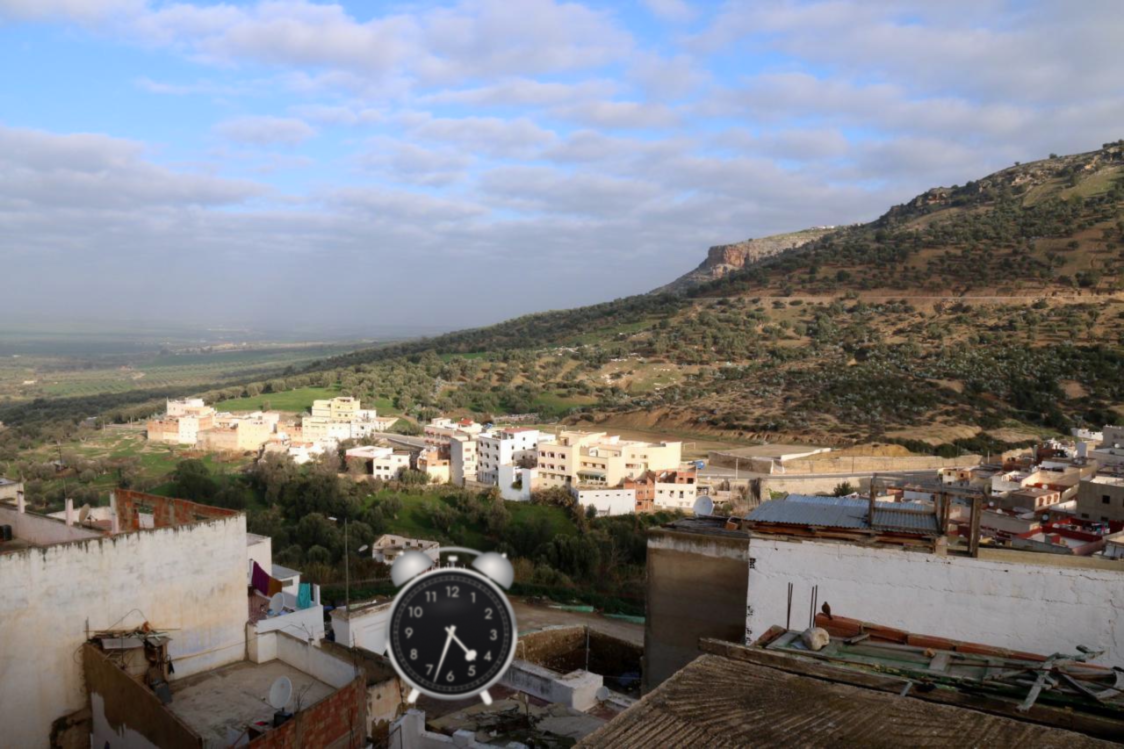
4:33
